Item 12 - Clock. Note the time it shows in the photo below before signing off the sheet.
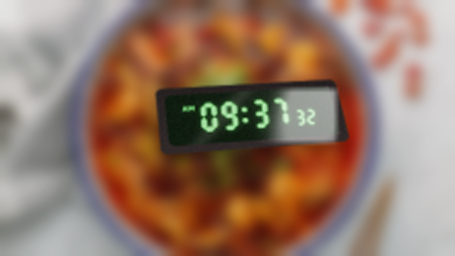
9:37:32
